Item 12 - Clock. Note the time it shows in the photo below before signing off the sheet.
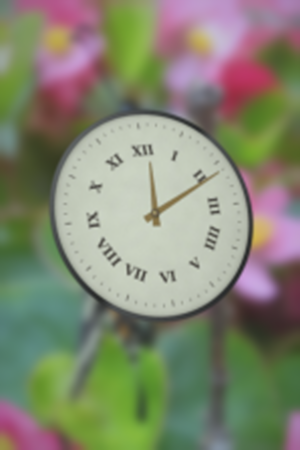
12:11
